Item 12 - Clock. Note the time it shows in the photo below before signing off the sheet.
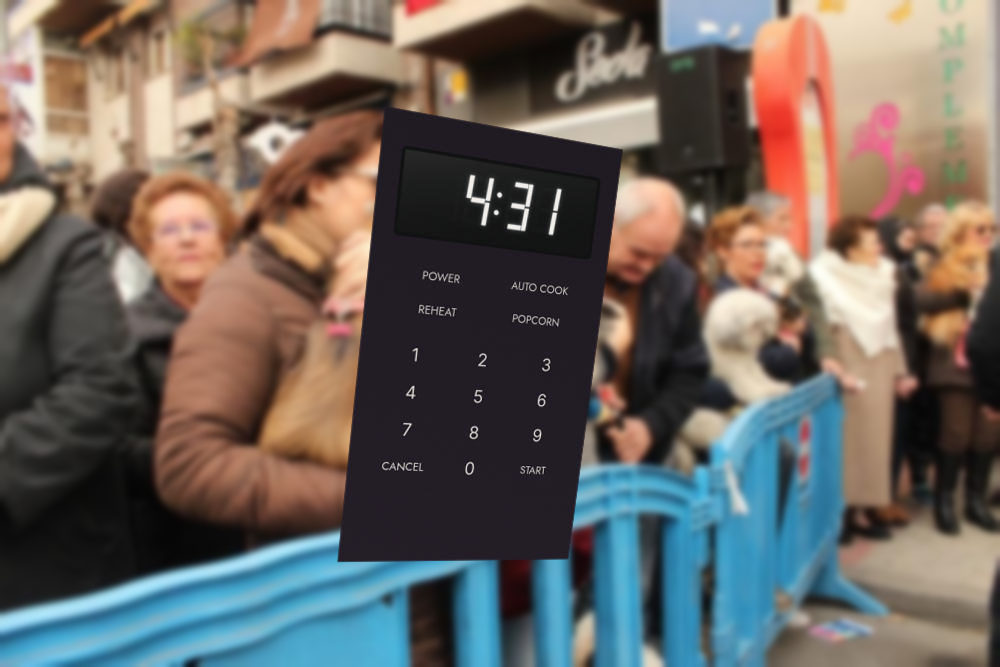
4:31
